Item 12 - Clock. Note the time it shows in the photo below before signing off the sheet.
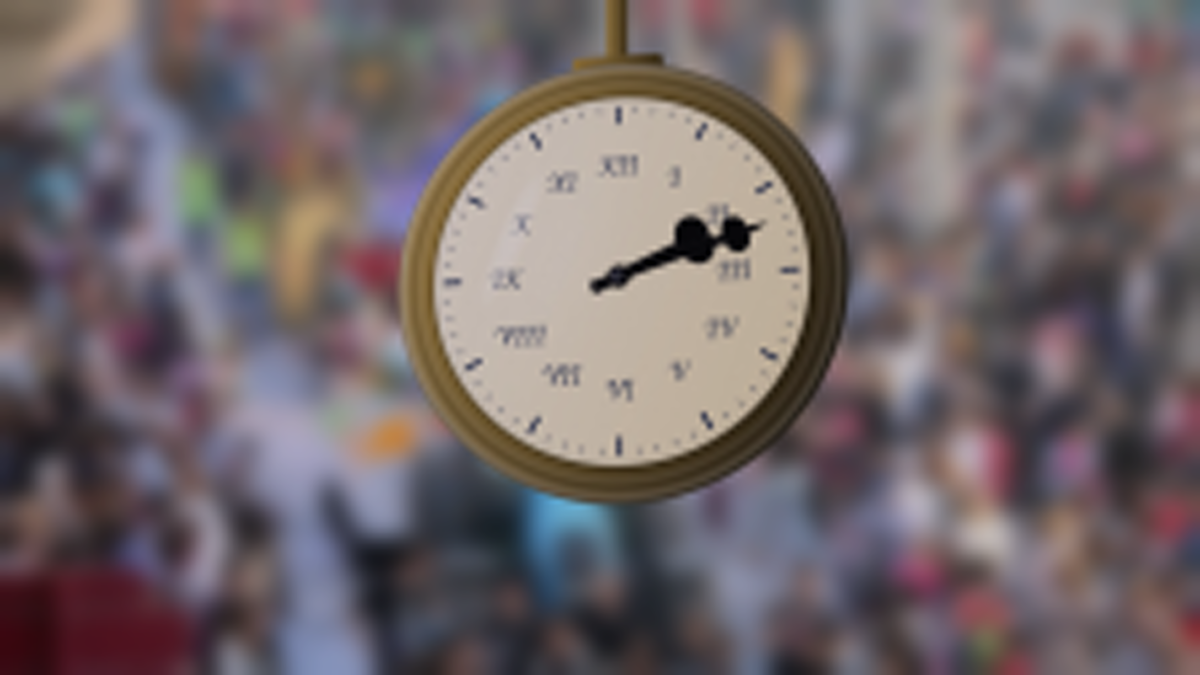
2:12
